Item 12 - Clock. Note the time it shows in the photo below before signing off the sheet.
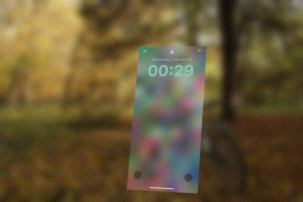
0:29
